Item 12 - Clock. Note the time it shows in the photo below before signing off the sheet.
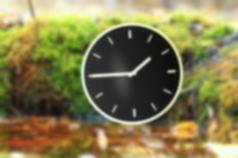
1:45
